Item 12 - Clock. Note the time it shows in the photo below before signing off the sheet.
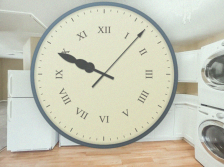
9:49:07
